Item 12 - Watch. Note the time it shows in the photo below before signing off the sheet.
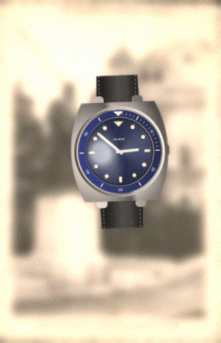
2:52
